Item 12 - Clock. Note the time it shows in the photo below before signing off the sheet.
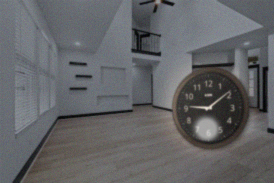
9:09
